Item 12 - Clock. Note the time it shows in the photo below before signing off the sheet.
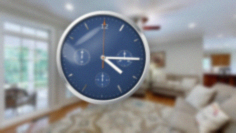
4:15
